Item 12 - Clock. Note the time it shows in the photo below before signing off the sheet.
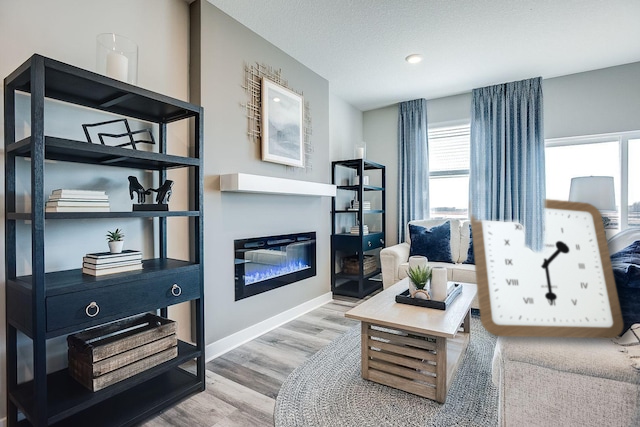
1:30
